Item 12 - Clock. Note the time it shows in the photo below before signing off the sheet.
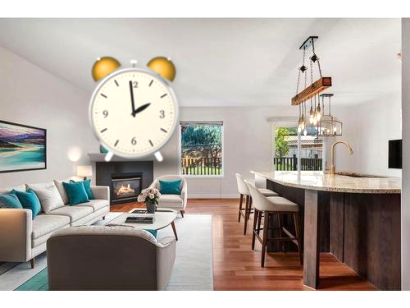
1:59
